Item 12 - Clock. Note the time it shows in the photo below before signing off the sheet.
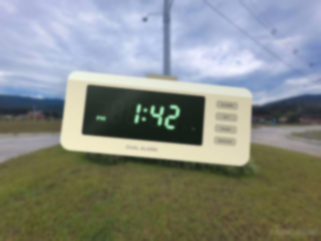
1:42
